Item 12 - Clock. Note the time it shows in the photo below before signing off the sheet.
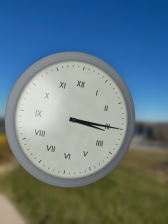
3:15
